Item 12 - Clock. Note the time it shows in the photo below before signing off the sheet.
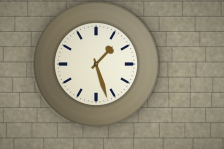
1:27
